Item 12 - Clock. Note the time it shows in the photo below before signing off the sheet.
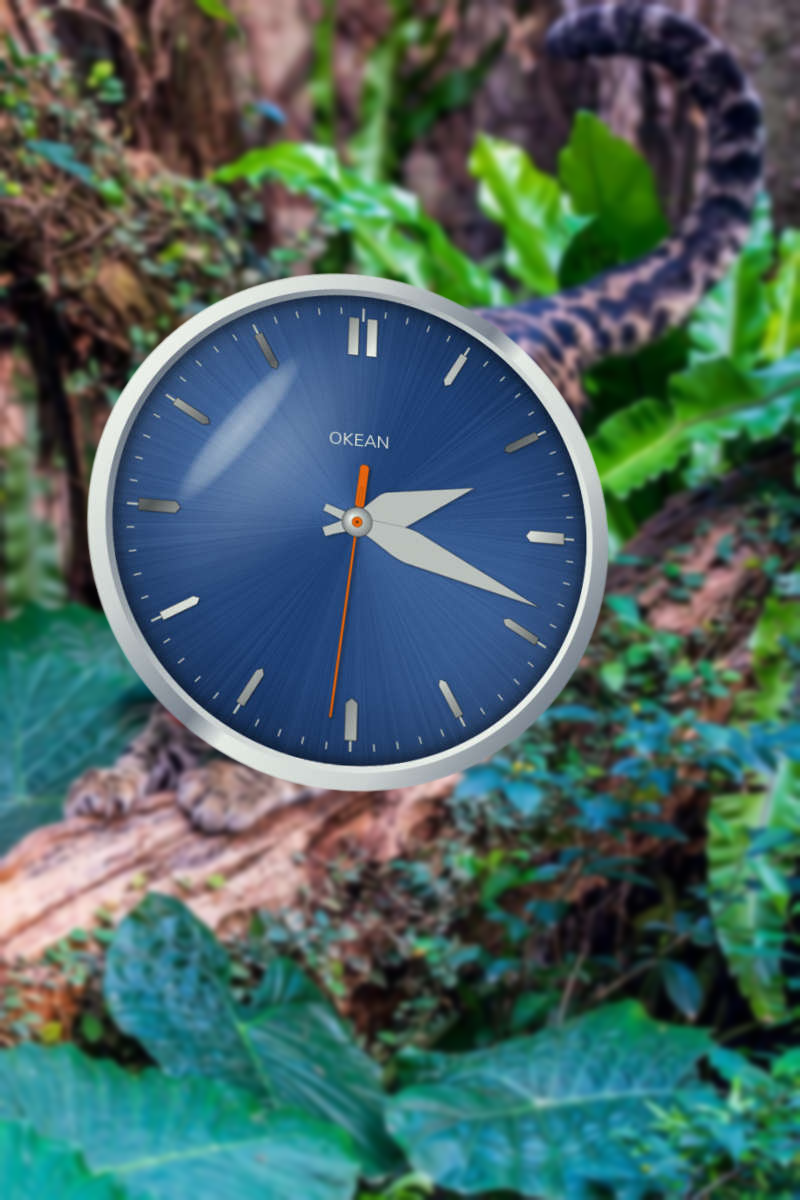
2:18:31
